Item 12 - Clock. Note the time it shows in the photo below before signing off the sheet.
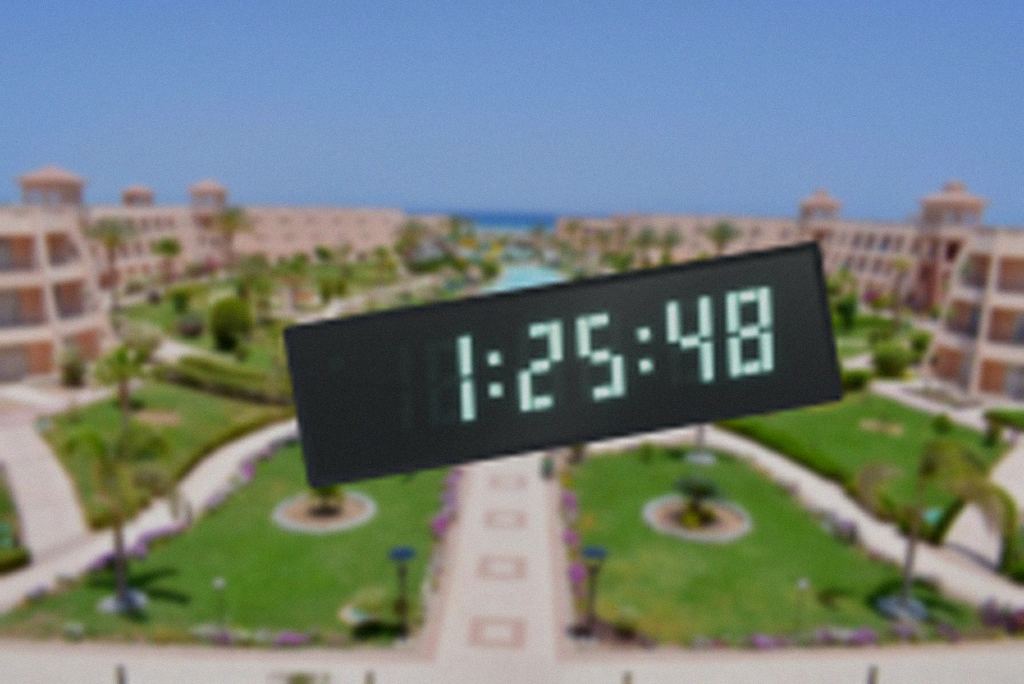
1:25:48
